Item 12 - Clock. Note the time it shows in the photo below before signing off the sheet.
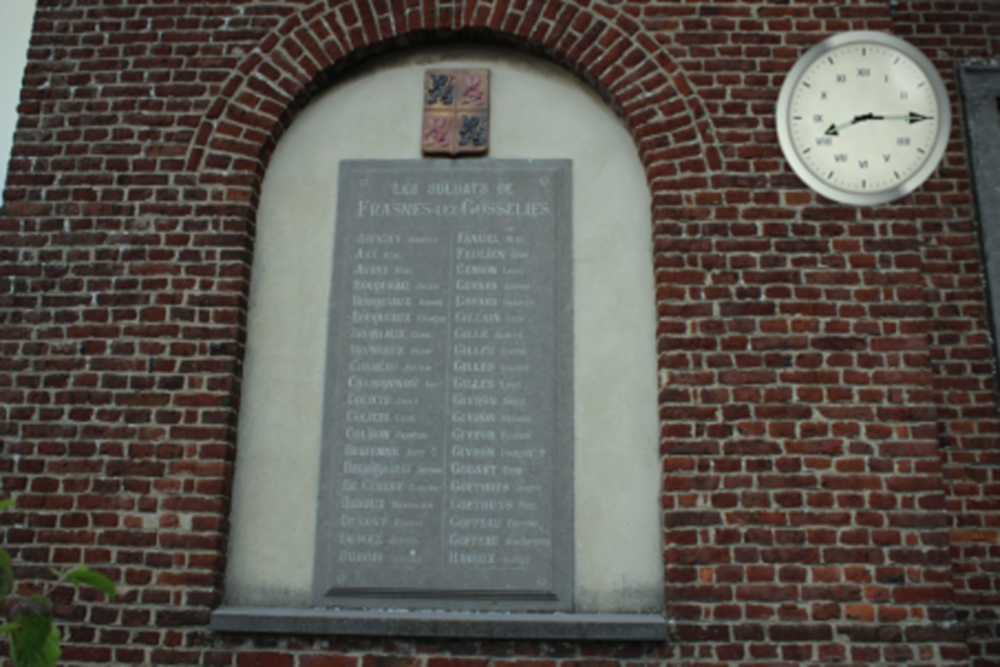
8:15
